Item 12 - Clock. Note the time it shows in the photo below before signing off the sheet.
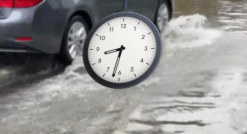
8:32
